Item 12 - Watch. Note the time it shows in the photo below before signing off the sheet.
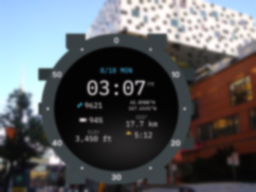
3:07
